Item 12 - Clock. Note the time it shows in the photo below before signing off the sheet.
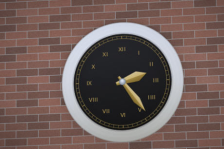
2:24
